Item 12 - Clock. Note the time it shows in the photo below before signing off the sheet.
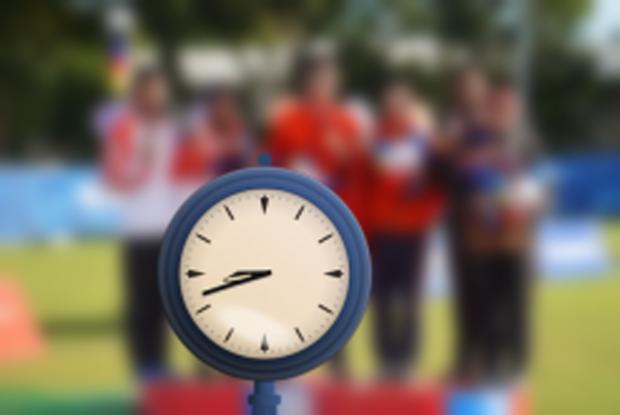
8:42
